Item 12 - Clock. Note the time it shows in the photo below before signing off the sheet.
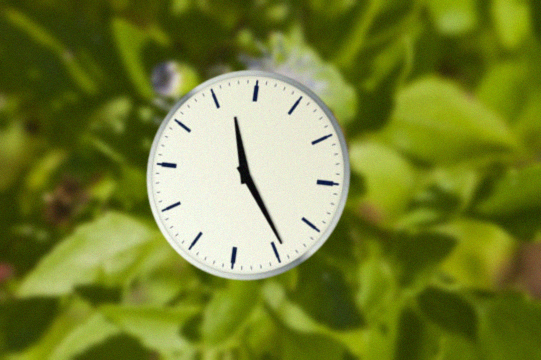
11:24
